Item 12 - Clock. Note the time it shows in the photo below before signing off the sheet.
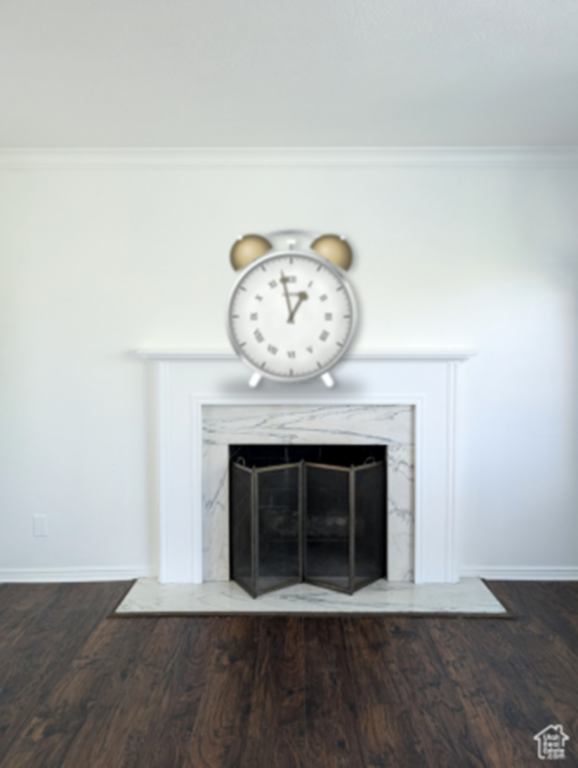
12:58
